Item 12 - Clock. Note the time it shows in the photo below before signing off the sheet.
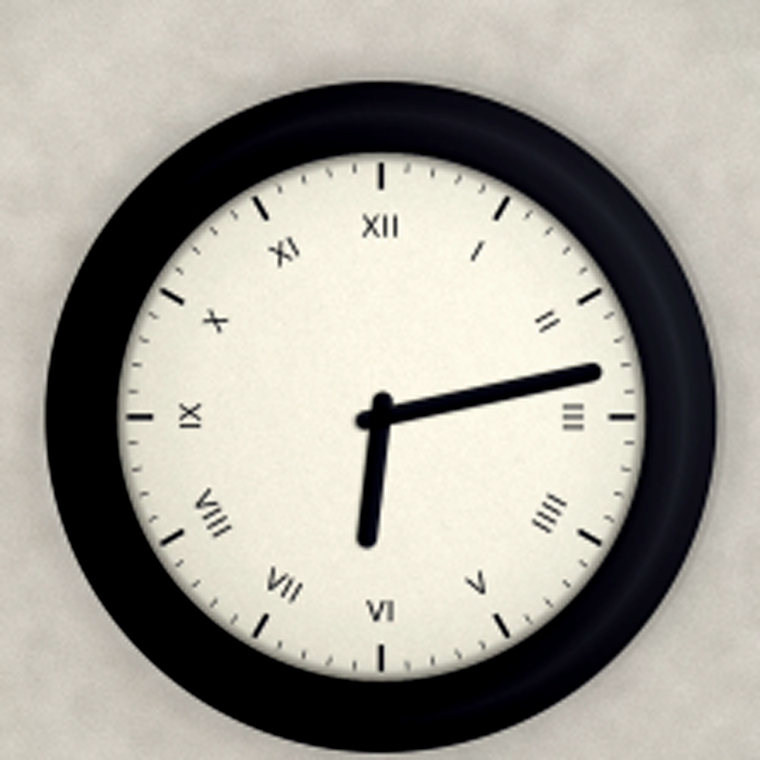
6:13
